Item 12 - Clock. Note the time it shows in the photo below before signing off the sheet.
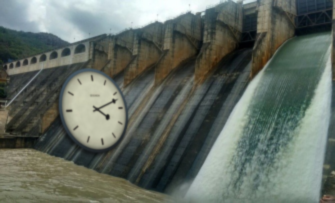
4:12
